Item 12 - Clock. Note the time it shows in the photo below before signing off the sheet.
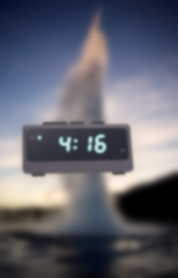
4:16
